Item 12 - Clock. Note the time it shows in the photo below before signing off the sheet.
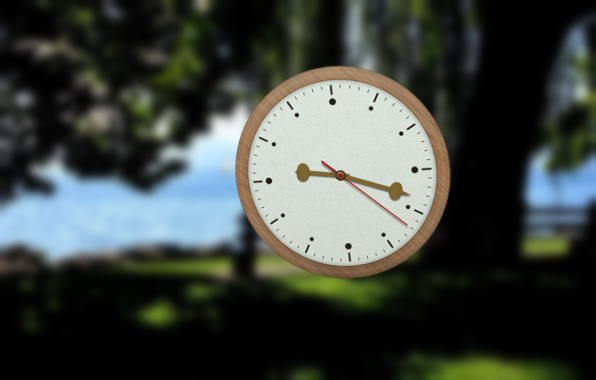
9:18:22
